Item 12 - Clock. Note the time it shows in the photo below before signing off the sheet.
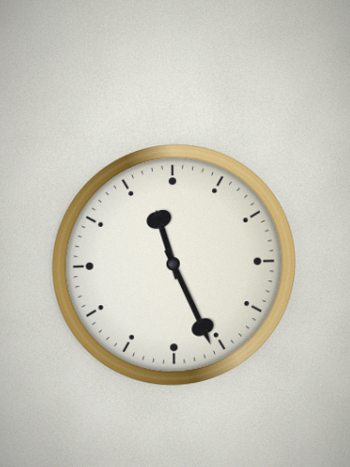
11:26
